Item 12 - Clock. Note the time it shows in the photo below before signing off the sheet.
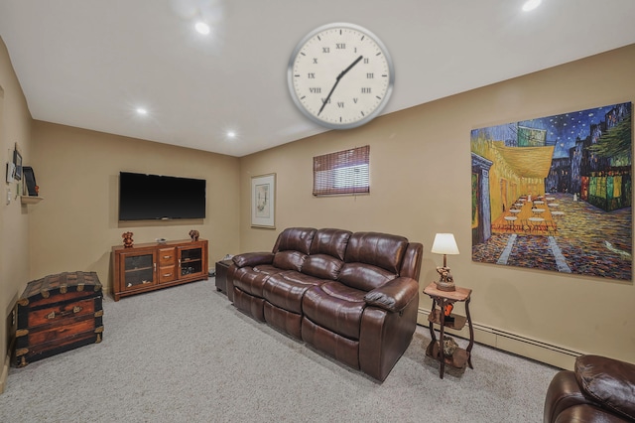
1:35
